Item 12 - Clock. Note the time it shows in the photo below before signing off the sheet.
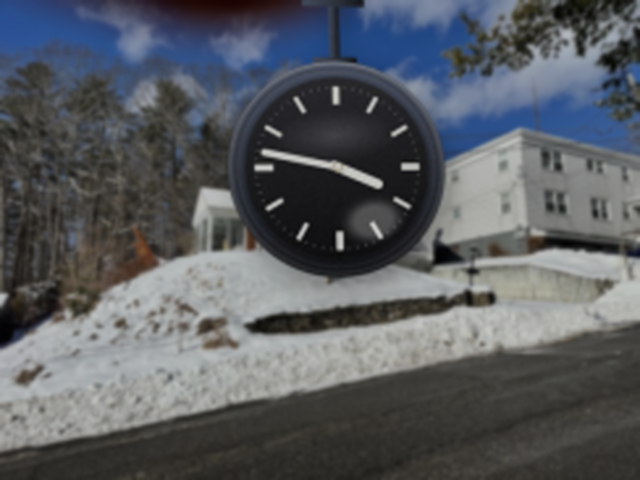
3:47
